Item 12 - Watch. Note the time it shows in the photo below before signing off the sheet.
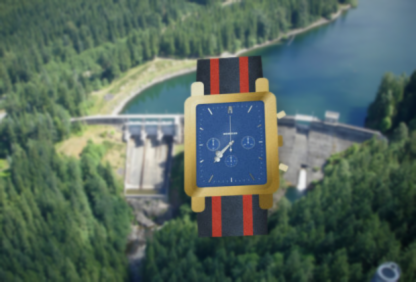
7:37
